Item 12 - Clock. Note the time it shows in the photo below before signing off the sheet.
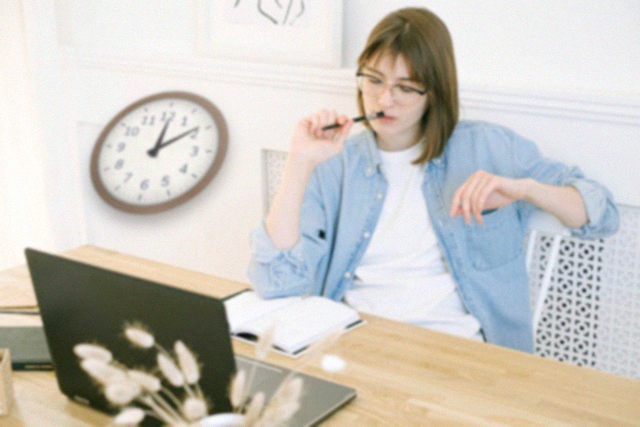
12:09
